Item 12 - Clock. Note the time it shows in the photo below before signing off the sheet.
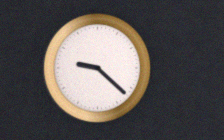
9:22
